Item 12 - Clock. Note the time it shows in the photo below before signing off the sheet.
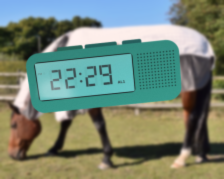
22:29
